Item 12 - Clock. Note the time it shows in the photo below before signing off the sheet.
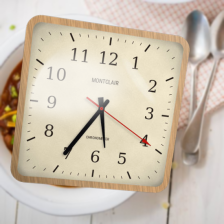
5:35:20
